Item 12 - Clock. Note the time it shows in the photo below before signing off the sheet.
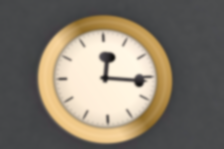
12:16
